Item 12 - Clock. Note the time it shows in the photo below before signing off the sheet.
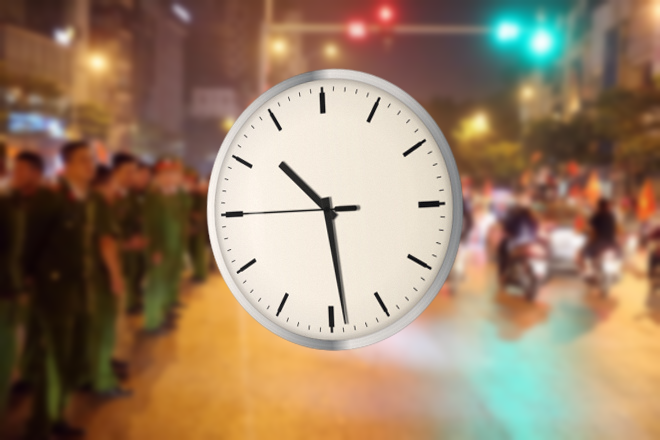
10:28:45
